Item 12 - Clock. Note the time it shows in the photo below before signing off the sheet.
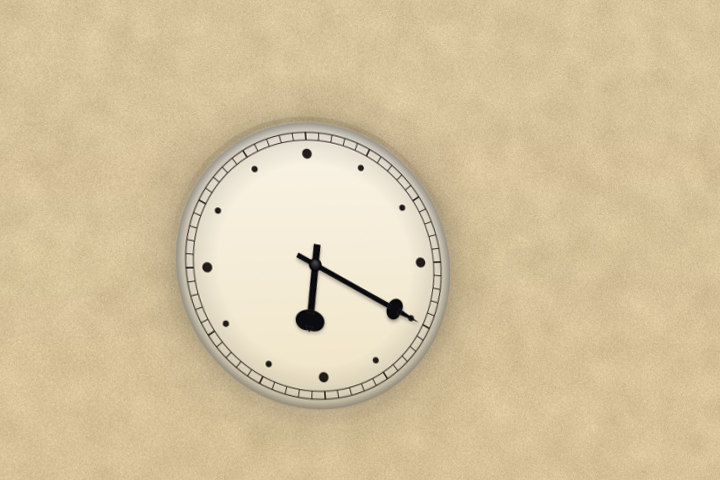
6:20
